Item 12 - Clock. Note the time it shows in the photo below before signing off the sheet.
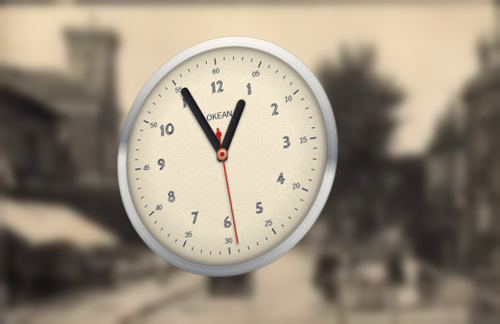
12:55:29
